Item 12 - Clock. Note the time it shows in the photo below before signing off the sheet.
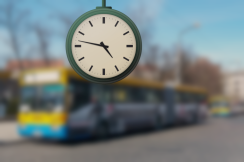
4:47
